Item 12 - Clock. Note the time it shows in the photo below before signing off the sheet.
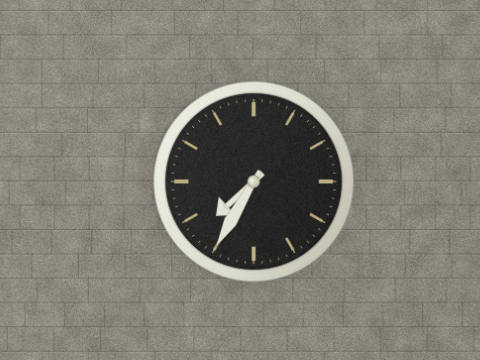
7:35
